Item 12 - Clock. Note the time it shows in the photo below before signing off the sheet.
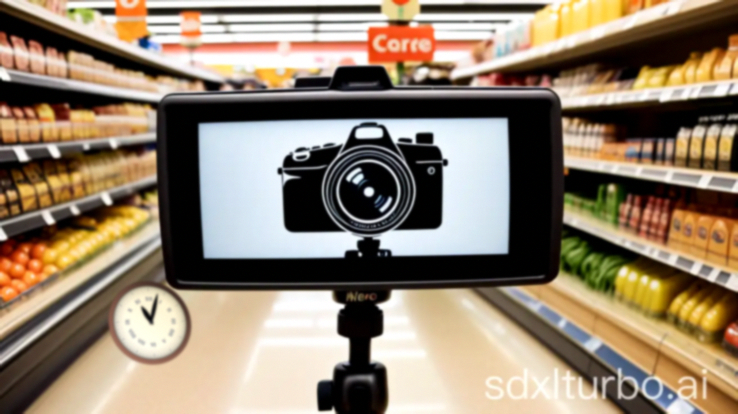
11:03
